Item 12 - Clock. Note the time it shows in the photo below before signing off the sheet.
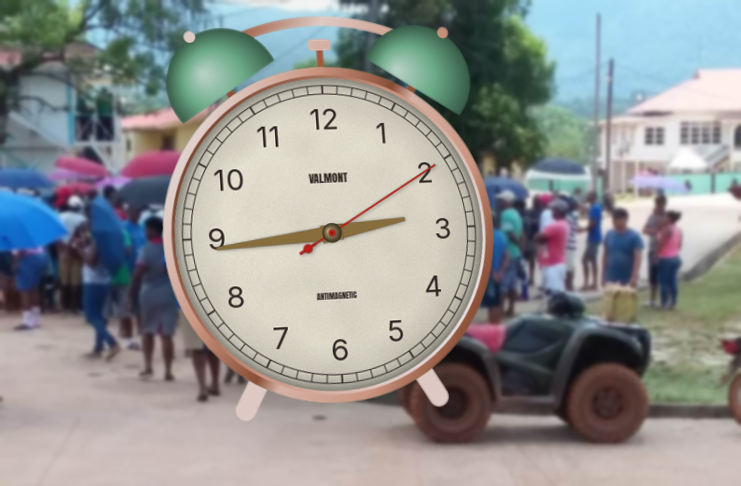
2:44:10
